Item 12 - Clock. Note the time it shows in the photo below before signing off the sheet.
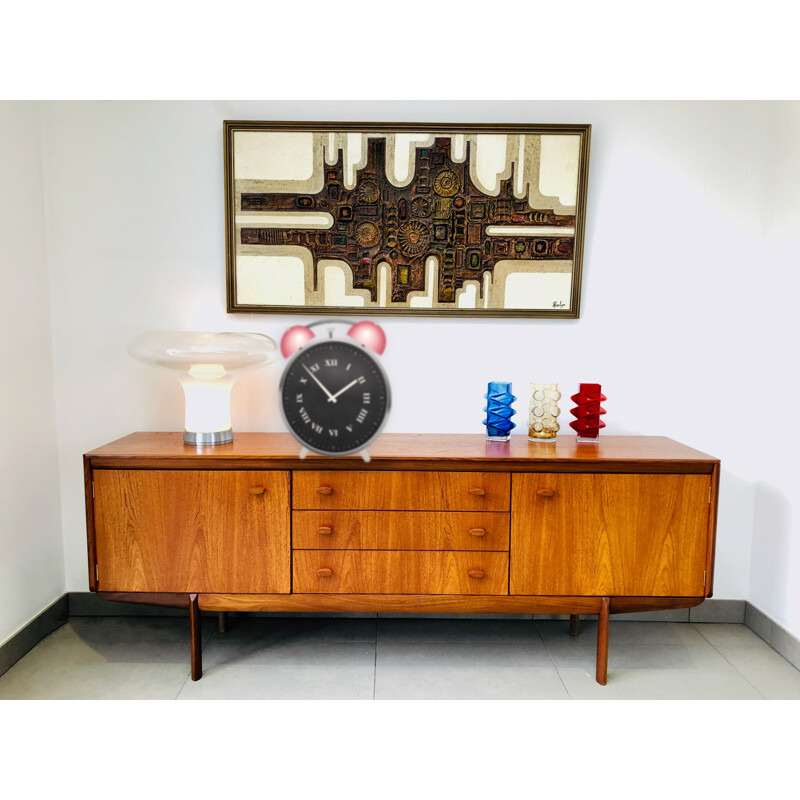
1:53
